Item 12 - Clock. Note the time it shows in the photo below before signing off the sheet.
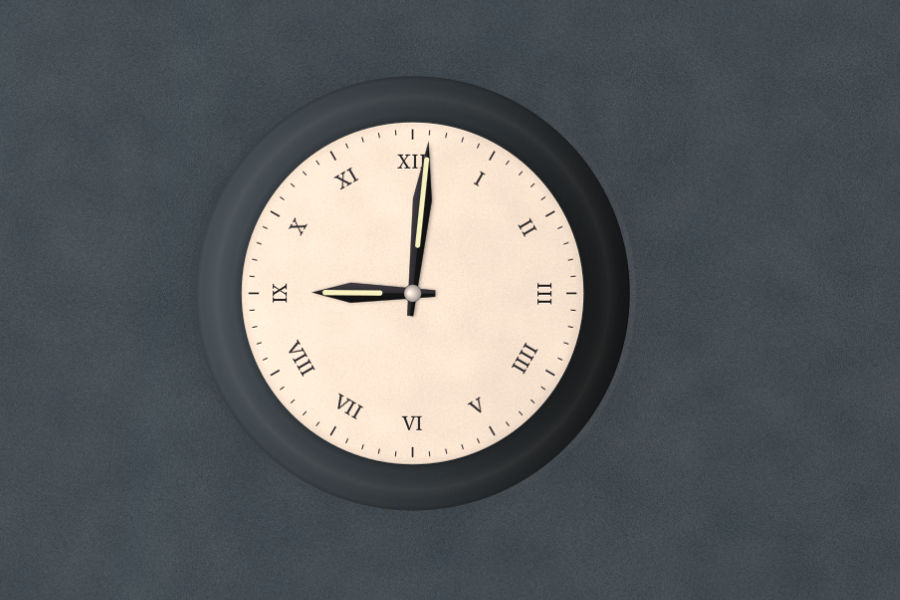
9:01
